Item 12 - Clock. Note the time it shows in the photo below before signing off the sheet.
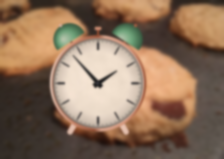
1:53
